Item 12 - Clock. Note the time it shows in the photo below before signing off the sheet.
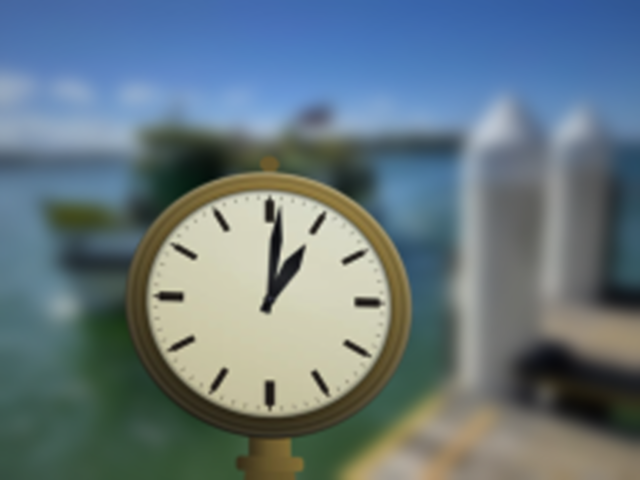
1:01
